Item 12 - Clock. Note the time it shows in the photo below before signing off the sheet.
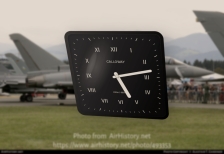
5:13
